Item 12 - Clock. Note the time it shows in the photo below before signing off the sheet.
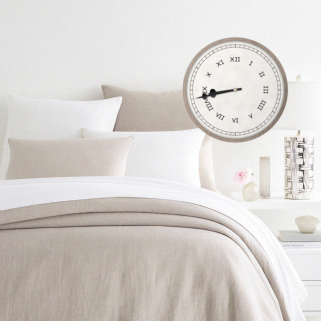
8:43
